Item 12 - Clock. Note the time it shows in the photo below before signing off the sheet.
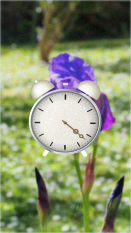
4:22
